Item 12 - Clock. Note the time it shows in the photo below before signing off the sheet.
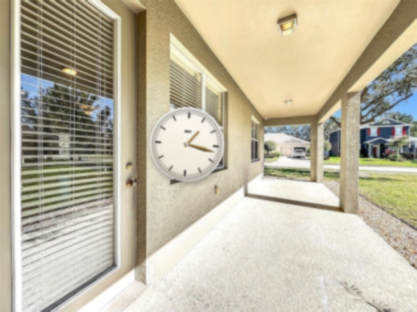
1:17
